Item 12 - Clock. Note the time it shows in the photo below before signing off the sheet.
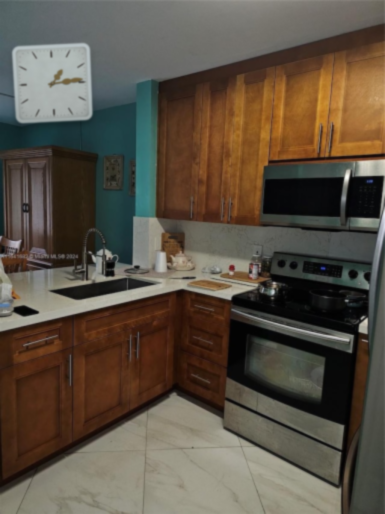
1:14
